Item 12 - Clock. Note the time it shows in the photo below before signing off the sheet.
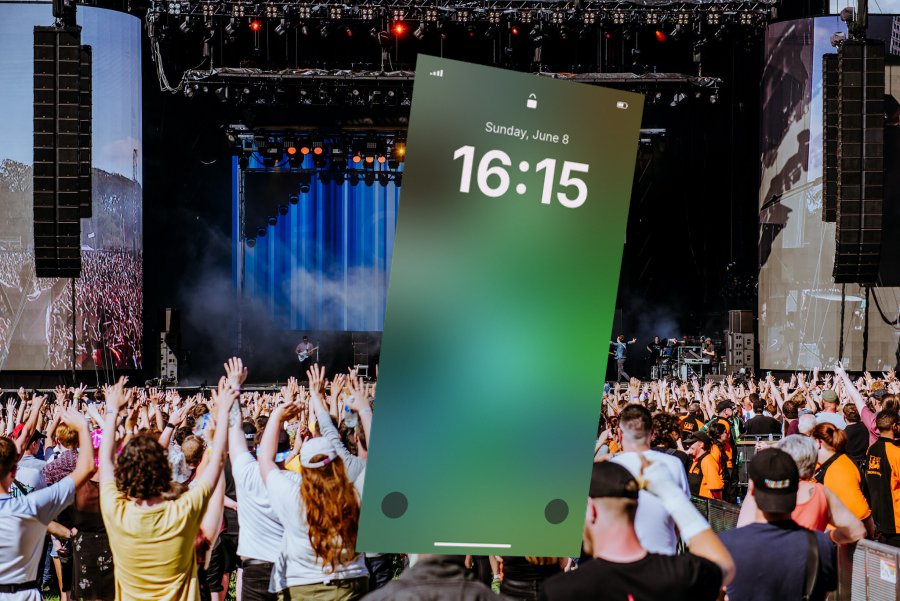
16:15
